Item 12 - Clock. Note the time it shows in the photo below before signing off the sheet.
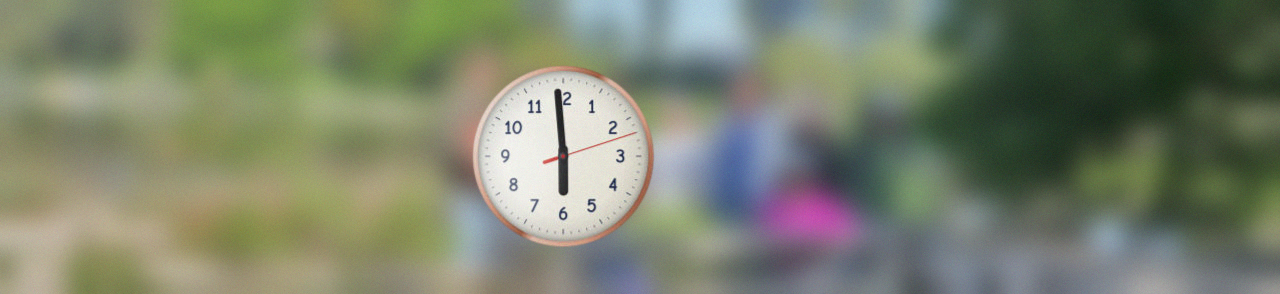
5:59:12
